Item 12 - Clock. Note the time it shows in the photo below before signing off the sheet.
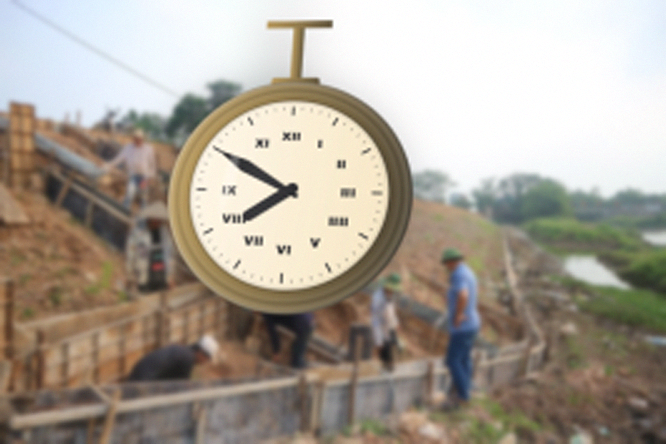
7:50
